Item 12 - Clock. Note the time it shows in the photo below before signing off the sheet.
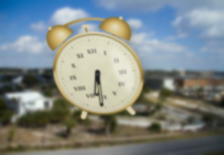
6:31
